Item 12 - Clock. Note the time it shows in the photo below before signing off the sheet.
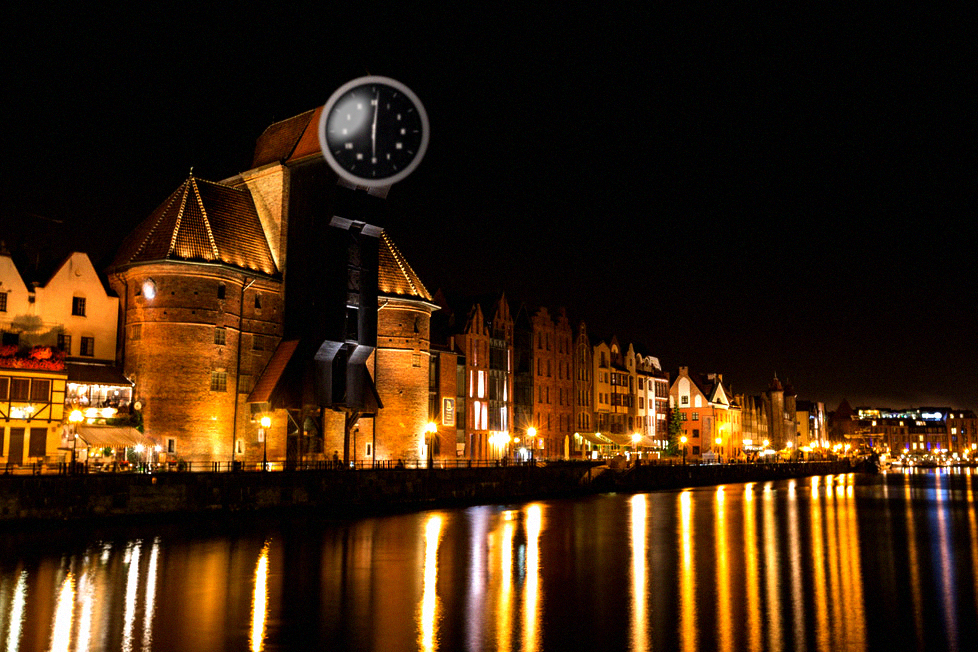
6:01
